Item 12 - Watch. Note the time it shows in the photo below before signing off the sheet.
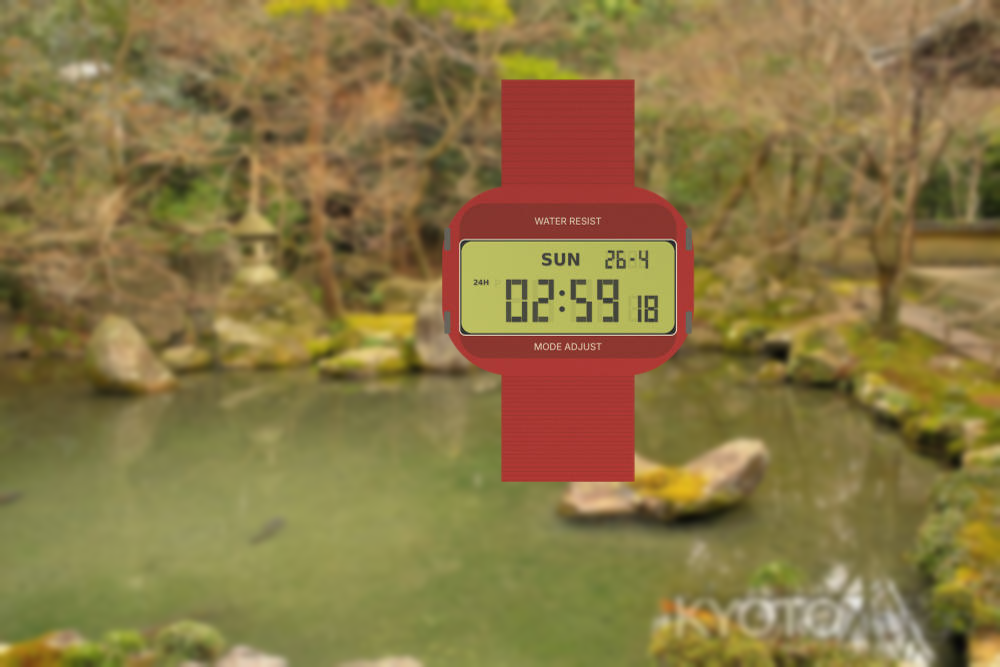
2:59:18
